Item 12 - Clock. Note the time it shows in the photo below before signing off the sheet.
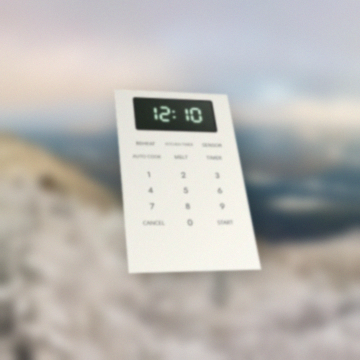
12:10
